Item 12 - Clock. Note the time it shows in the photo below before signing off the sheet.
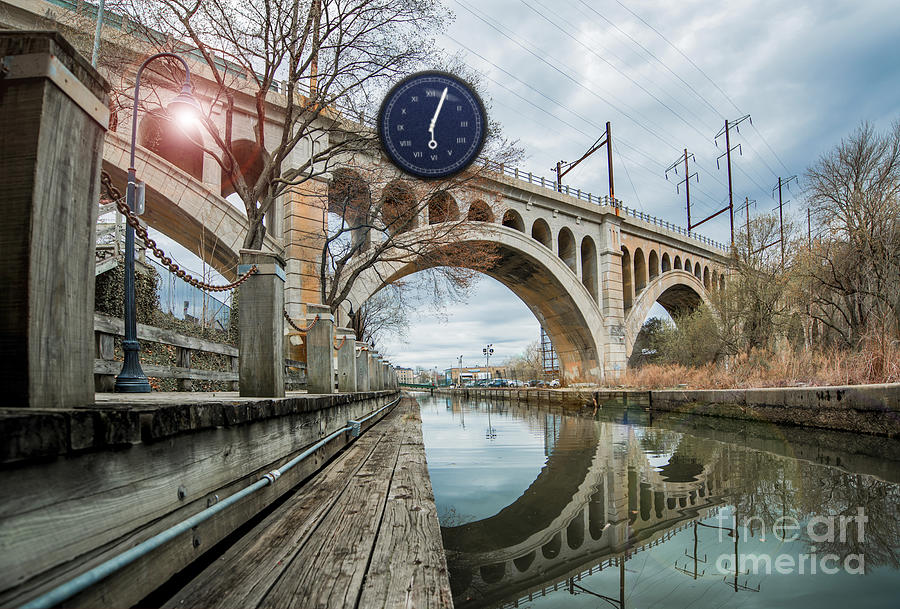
6:04
